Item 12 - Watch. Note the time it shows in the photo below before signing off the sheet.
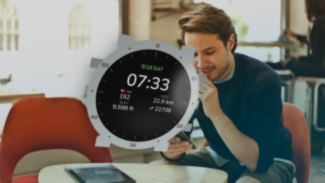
7:33
